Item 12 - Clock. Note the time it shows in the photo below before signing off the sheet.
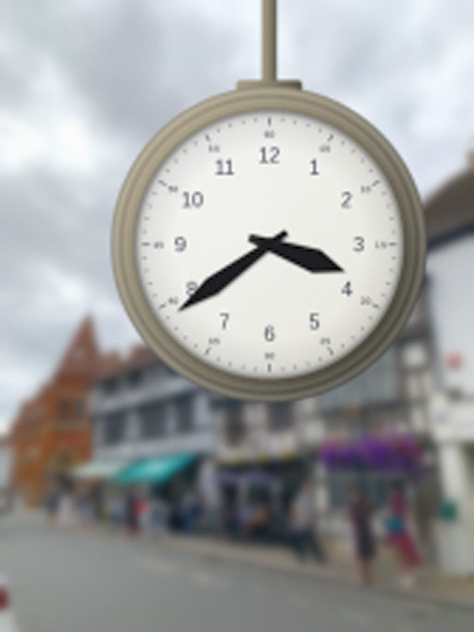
3:39
